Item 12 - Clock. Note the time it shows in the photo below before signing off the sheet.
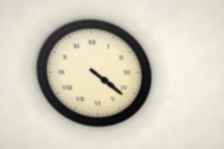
4:22
